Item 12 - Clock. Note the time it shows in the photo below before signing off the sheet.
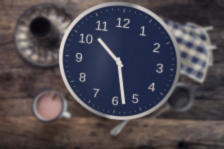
10:28
